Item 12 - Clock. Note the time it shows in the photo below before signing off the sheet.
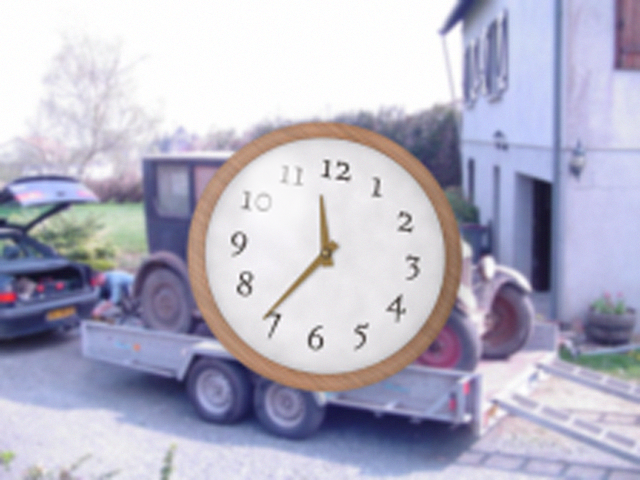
11:36
